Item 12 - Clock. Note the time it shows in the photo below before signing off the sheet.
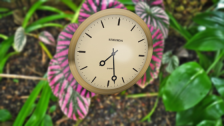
7:28
